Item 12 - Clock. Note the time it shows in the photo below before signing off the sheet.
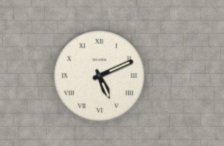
5:11
